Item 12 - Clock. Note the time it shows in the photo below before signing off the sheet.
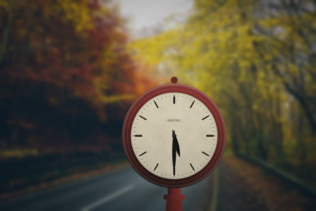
5:30
